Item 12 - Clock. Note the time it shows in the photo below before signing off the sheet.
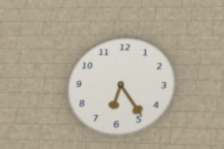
6:24
